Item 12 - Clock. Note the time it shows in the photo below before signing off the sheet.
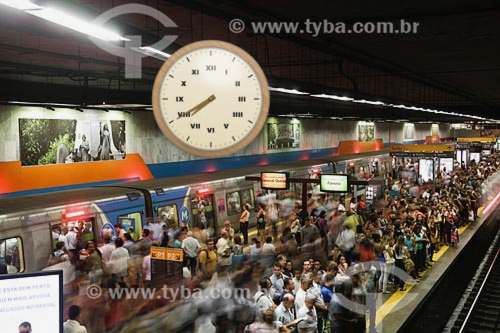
7:40
